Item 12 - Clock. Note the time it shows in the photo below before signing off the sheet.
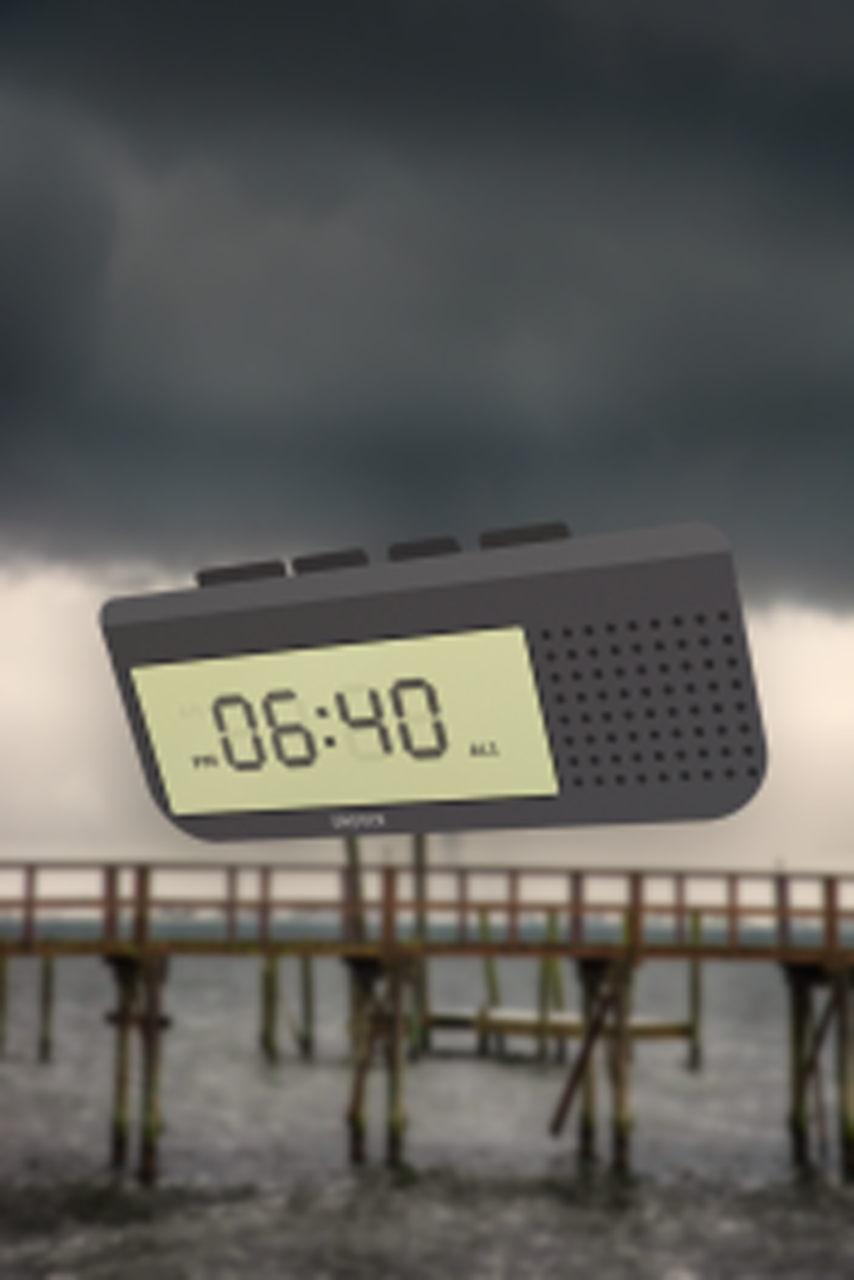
6:40
